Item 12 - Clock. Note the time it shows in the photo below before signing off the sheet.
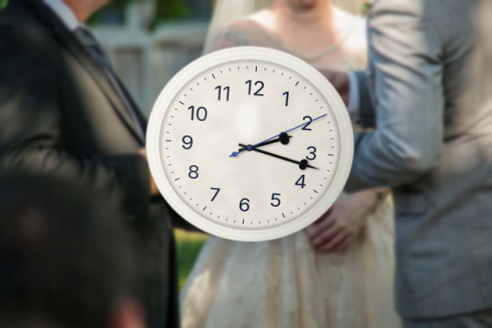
2:17:10
